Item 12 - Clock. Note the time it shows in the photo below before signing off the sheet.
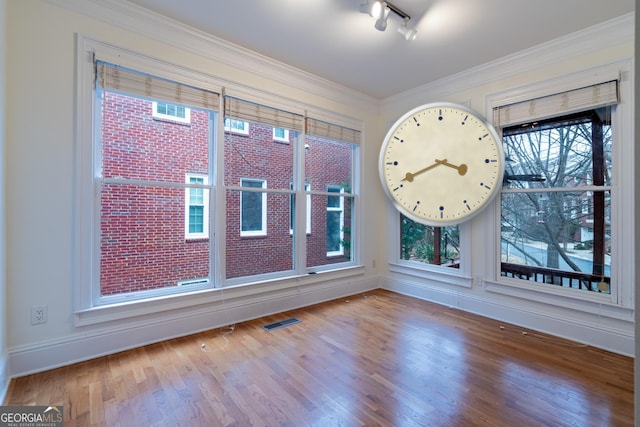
3:41
